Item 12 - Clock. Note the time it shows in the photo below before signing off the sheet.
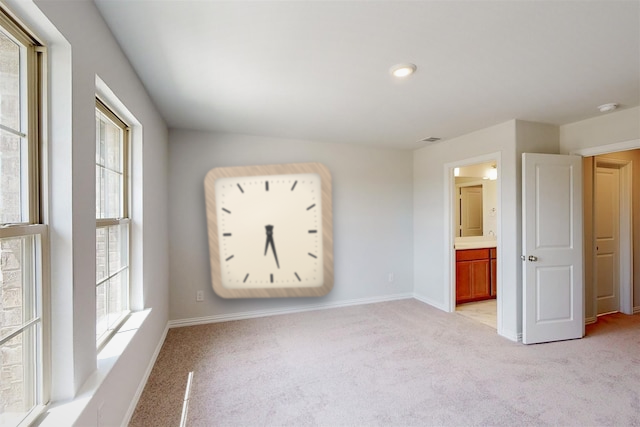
6:28
